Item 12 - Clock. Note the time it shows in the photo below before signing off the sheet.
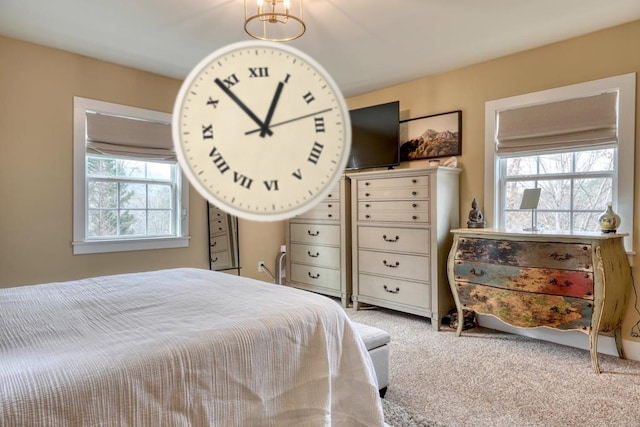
12:53:13
